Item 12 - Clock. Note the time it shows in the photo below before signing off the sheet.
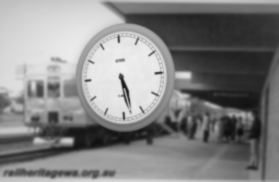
5:28
